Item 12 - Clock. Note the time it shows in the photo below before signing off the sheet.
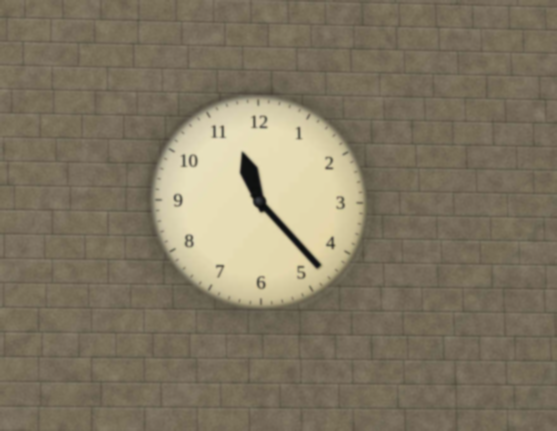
11:23
